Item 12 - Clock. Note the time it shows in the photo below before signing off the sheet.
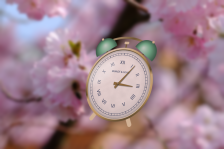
3:06
